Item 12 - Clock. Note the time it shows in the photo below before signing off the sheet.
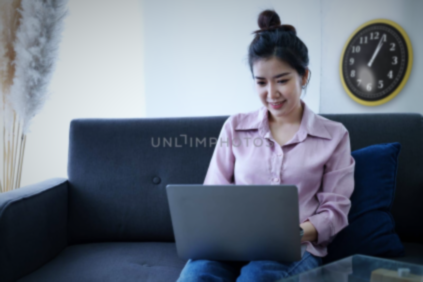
1:04
